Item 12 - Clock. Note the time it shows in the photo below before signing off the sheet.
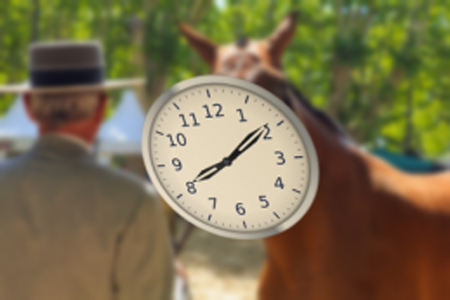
8:09
